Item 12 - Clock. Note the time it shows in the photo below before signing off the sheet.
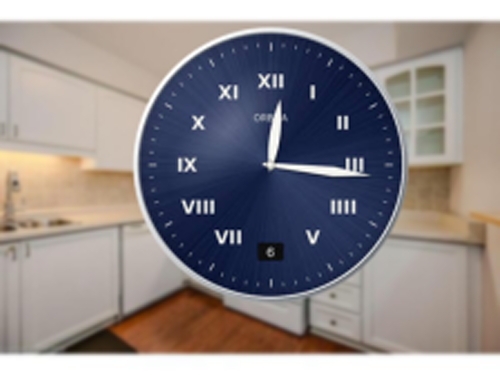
12:16
